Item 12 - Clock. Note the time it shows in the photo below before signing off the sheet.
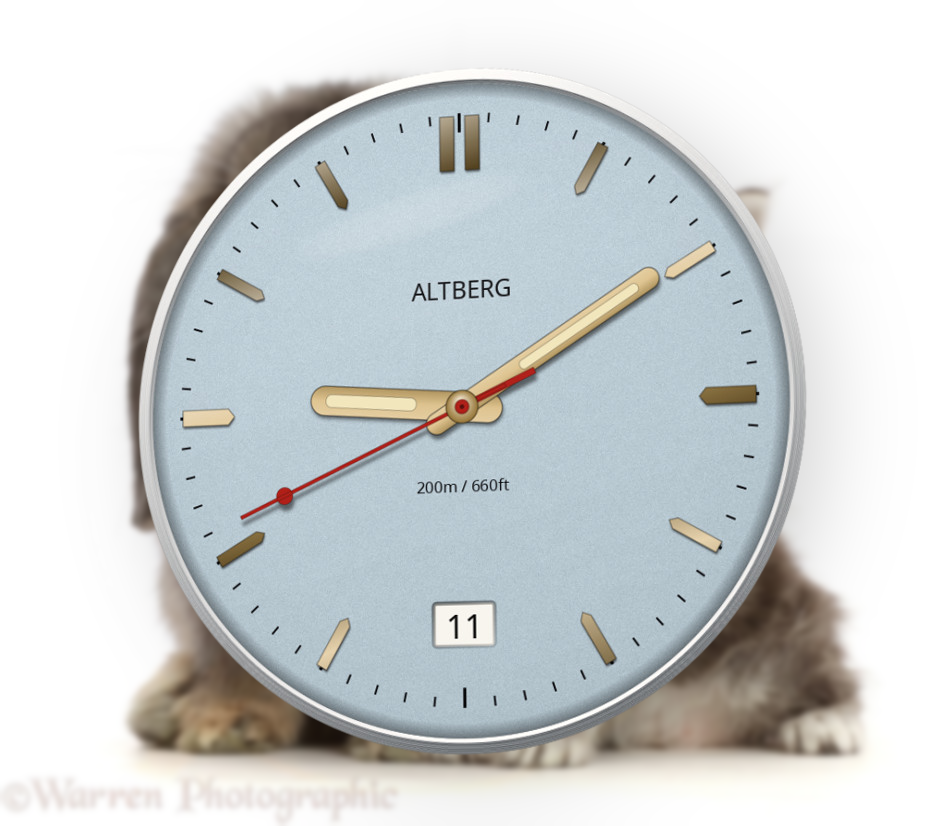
9:09:41
